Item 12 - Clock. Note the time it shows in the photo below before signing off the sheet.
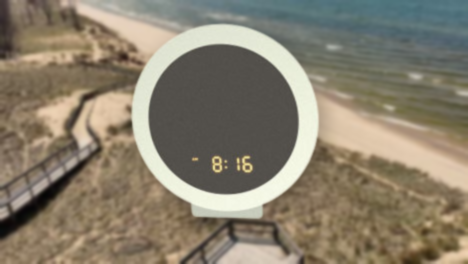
8:16
